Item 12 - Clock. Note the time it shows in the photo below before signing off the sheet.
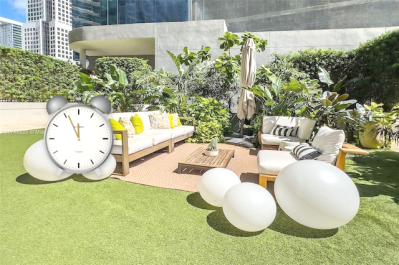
11:56
